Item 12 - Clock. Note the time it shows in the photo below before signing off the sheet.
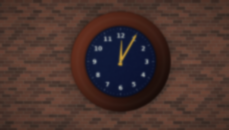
12:05
